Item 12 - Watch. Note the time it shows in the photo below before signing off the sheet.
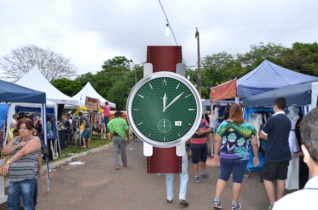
12:08
